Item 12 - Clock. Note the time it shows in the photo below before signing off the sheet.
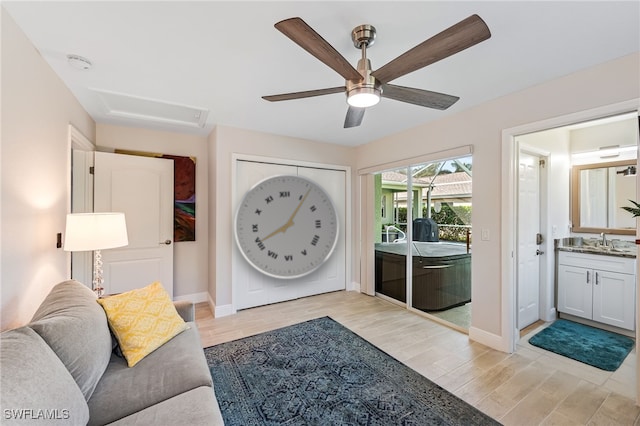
8:06
